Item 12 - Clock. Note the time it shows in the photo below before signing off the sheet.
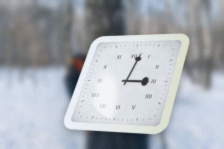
3:02
